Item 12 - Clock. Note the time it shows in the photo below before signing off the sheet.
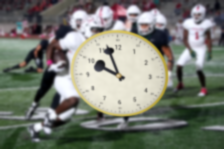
9:57
